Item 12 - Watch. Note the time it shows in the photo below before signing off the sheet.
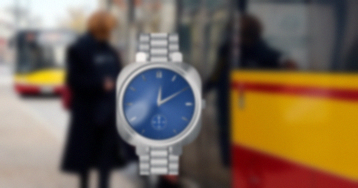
12:10
